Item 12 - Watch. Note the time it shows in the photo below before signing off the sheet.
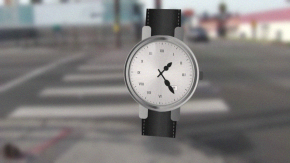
1:24
